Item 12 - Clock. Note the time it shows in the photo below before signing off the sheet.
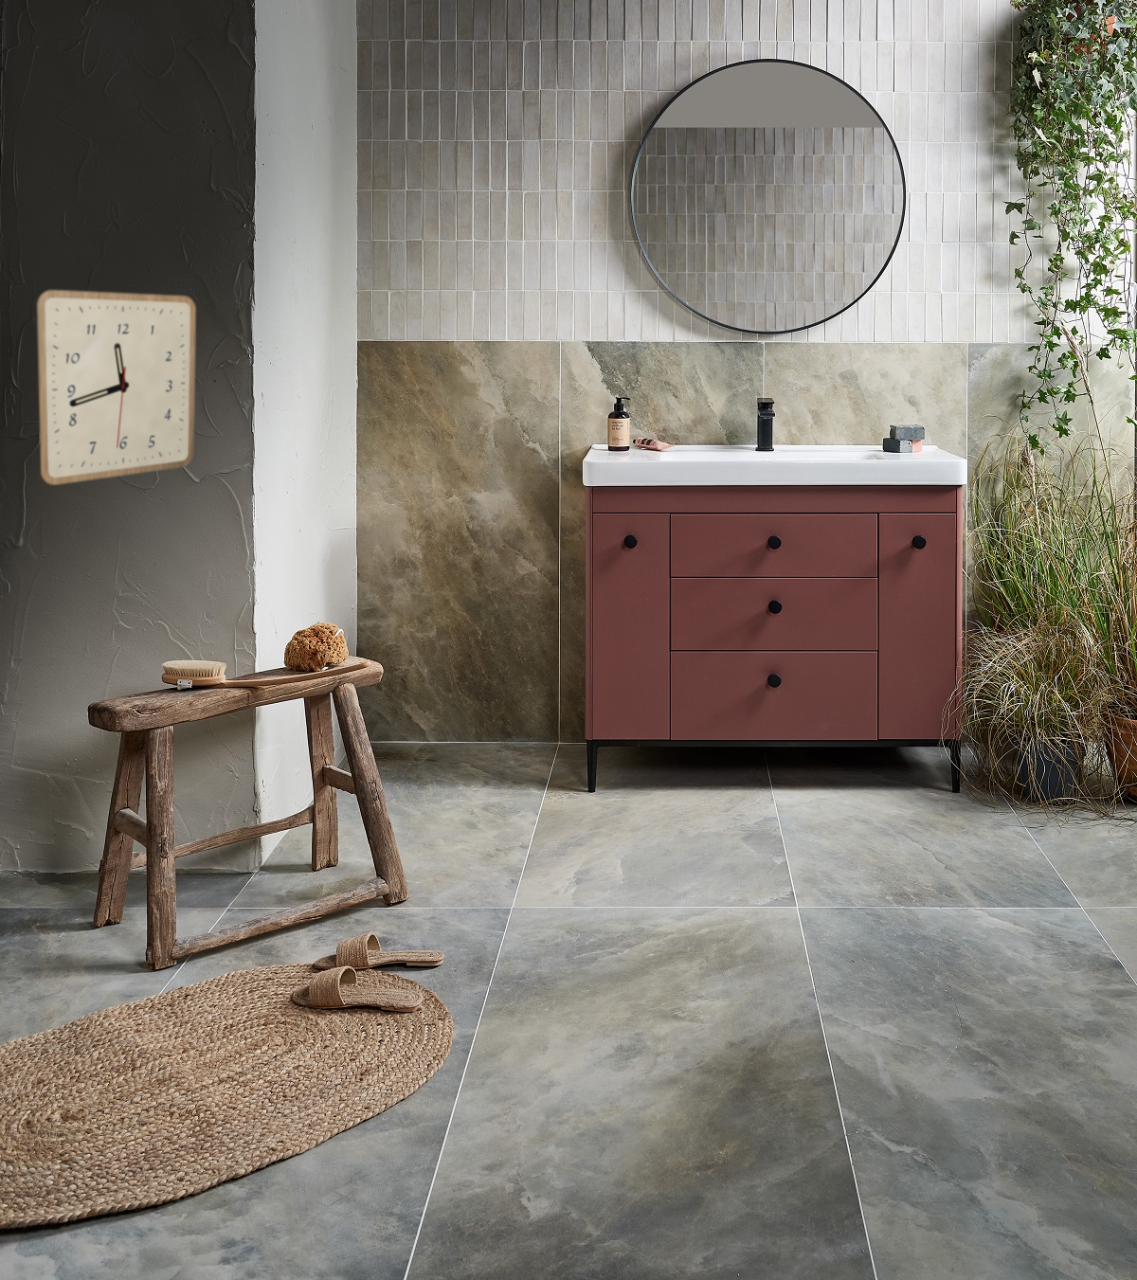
11:42:31
